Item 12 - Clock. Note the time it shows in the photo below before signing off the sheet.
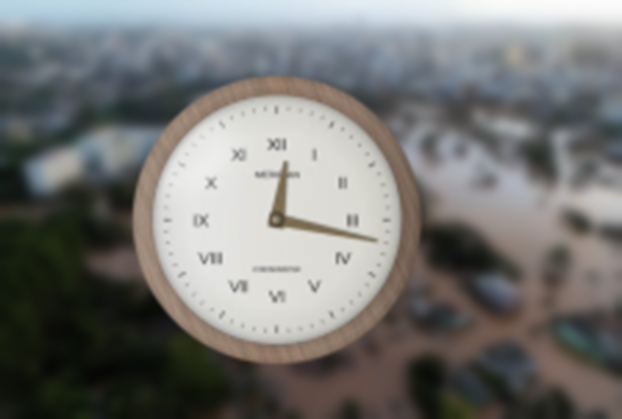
12:17
